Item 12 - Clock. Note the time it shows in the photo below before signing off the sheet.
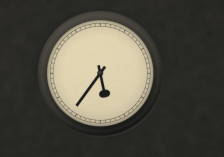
5:36
